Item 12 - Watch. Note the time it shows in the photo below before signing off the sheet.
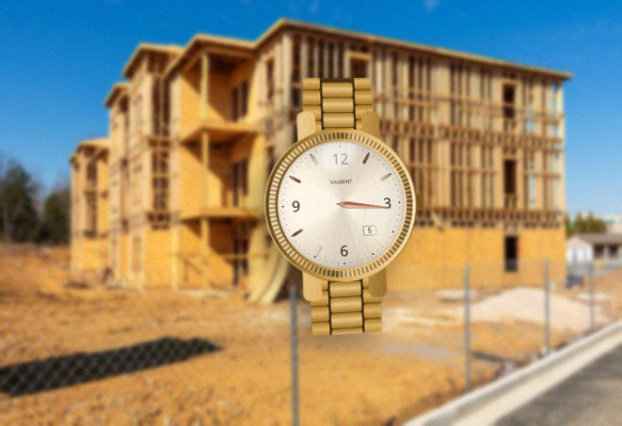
3:16
